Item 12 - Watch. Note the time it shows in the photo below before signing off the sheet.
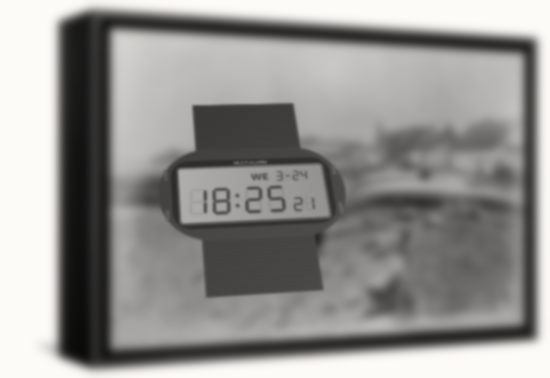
18:25:21
